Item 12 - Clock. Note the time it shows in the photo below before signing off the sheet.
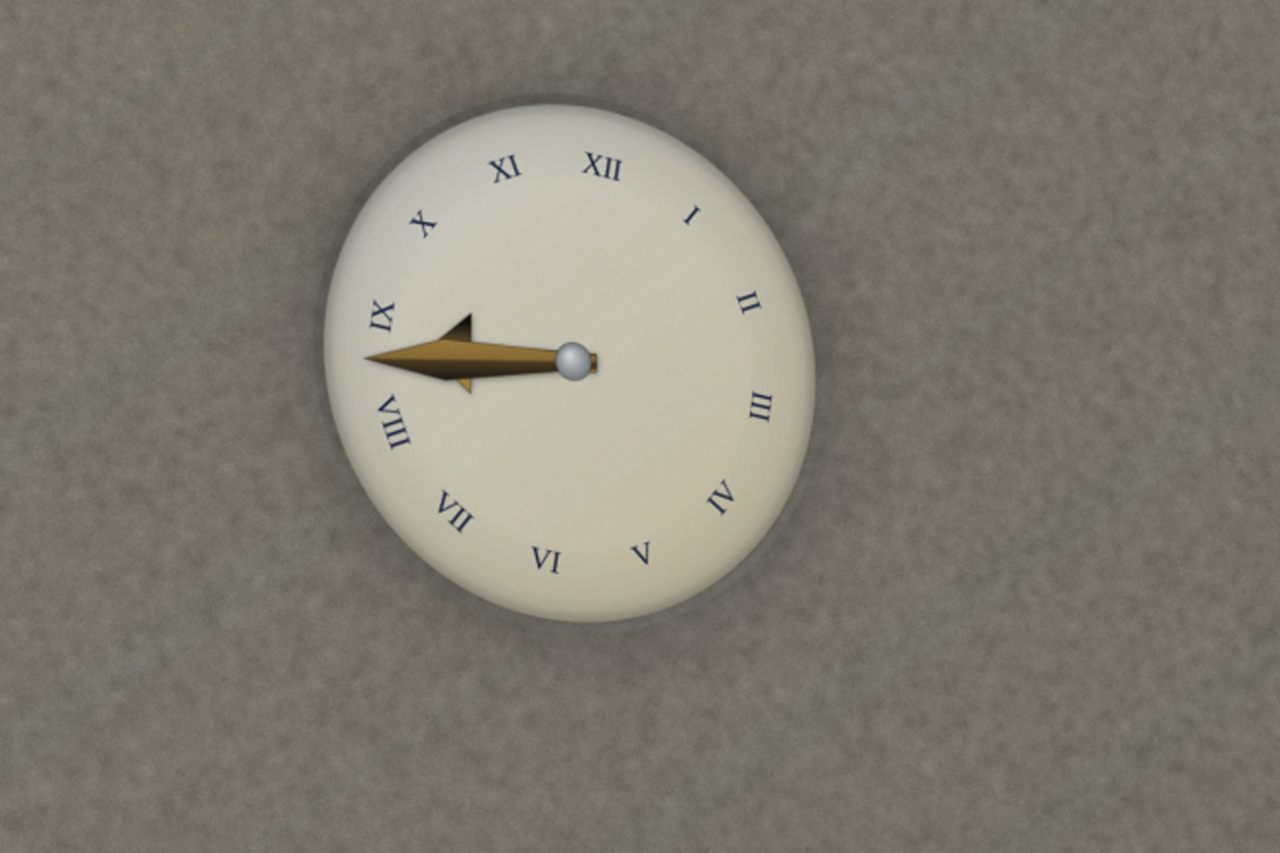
8:43
